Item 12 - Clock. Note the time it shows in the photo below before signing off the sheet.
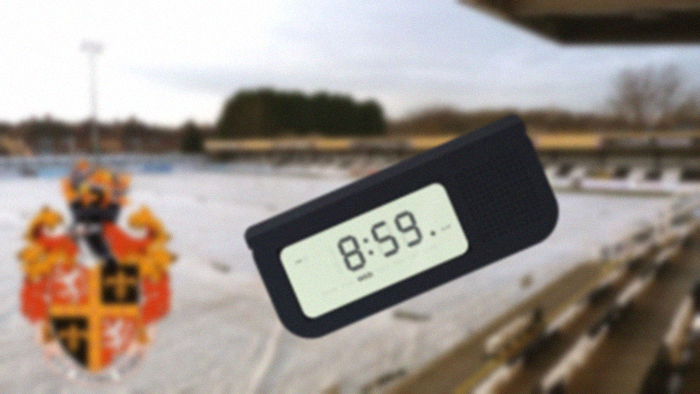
8:59
